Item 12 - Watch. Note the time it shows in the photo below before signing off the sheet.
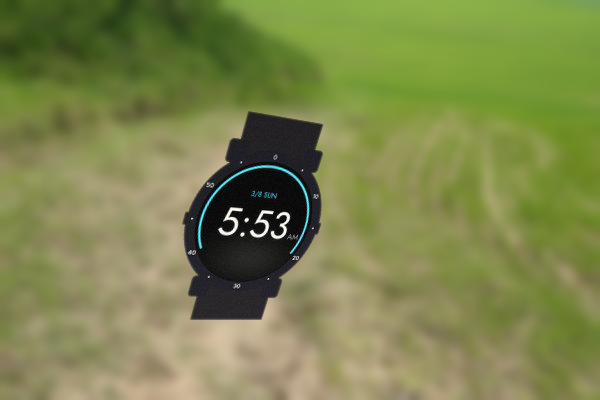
5:53
